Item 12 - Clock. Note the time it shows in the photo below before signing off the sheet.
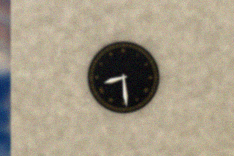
8:29
